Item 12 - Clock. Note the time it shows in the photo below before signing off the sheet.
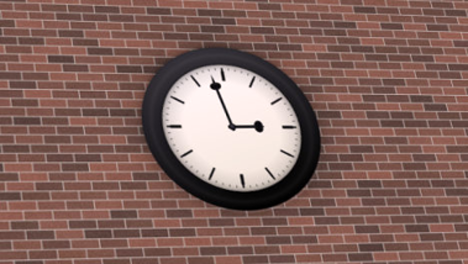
2:58
